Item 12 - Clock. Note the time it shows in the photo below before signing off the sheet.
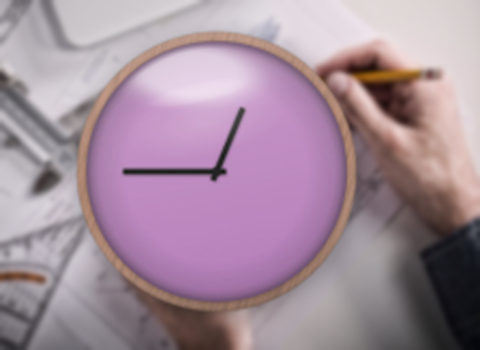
12:45
